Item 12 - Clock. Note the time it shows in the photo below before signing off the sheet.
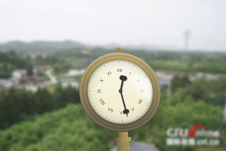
12:28
